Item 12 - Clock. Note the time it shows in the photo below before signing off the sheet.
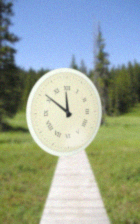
11:51
